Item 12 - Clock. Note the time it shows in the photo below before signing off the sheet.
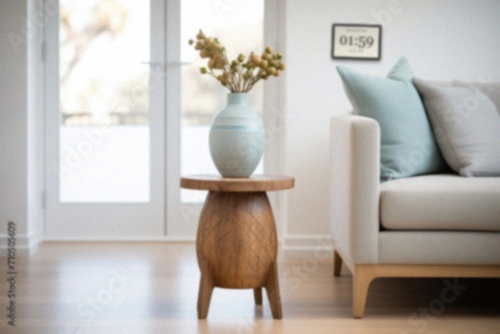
1:59
